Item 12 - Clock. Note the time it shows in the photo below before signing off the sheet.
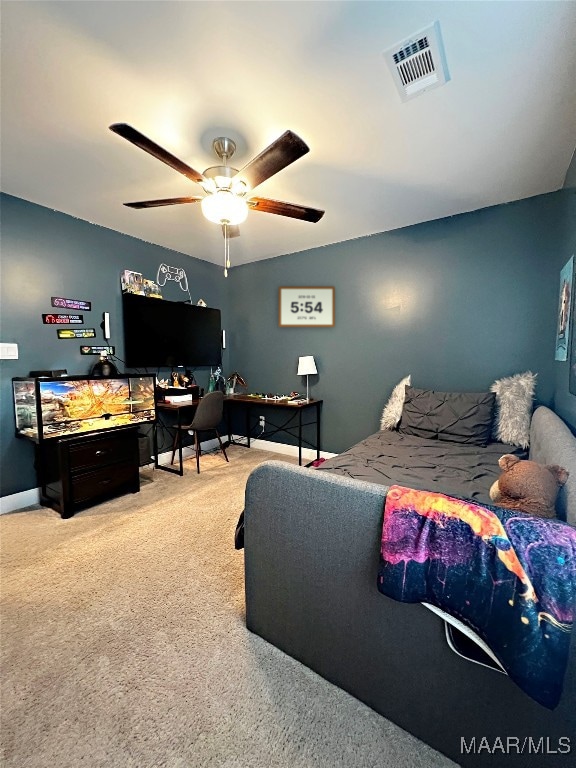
5:54
